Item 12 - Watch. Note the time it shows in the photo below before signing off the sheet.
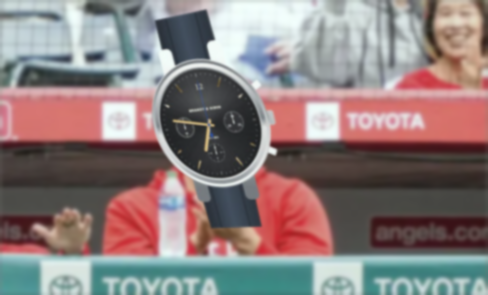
6:47
